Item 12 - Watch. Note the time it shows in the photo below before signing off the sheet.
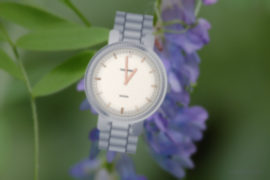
12:59
